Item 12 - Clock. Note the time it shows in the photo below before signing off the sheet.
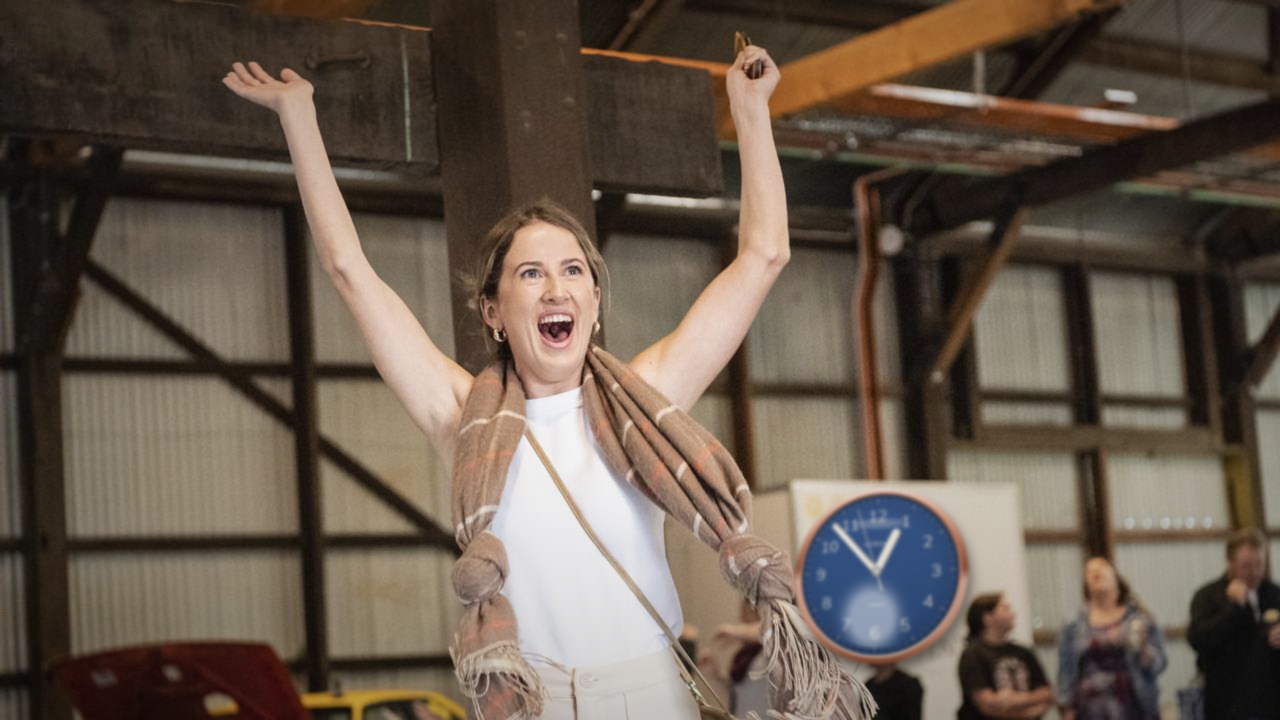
12:52:57
